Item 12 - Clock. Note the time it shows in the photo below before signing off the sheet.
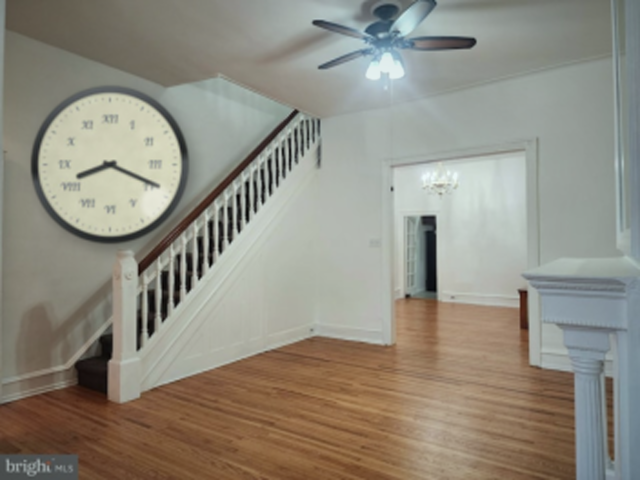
8:19
